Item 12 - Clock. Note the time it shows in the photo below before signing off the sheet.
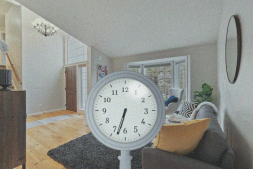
6:33
